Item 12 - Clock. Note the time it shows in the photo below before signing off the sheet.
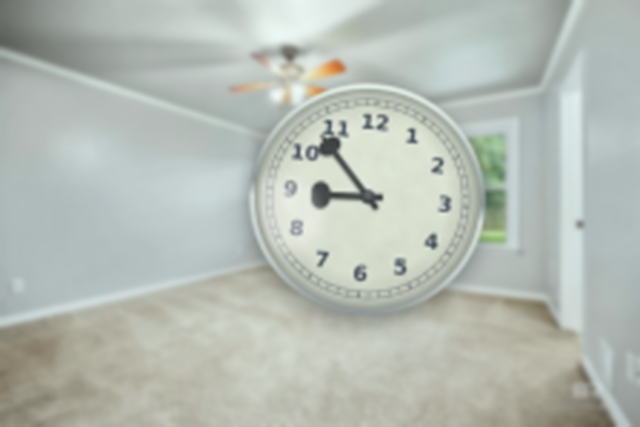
8:53
